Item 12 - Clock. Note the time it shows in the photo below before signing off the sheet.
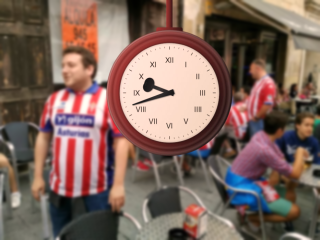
9:42
